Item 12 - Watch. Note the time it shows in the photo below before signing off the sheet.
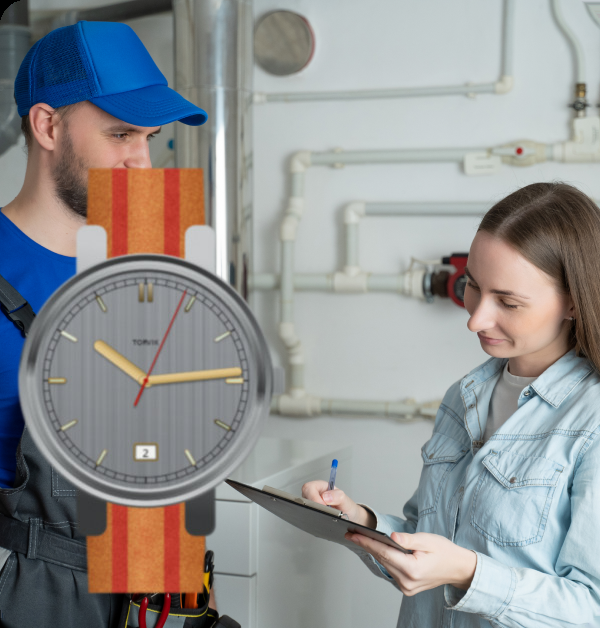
10:14:04
